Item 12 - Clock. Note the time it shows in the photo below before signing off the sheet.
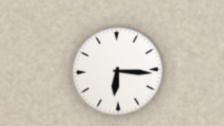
6:16
